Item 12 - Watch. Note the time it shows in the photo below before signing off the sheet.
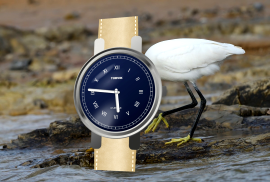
5:46
